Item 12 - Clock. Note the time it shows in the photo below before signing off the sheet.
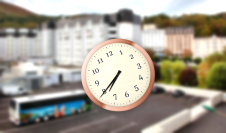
7:40
